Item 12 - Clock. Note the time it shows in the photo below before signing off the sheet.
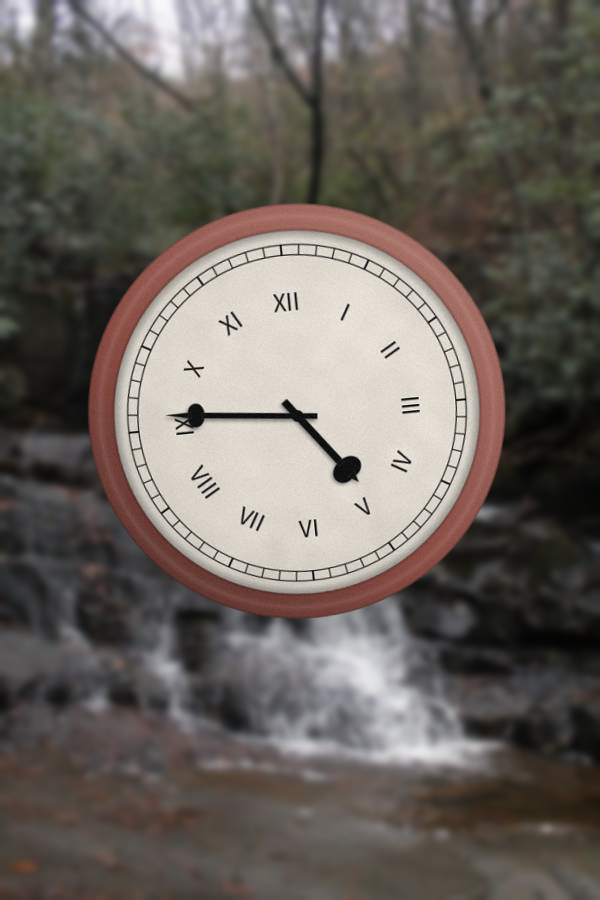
4:46
